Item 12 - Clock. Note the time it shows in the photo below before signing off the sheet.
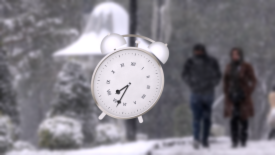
7:33
